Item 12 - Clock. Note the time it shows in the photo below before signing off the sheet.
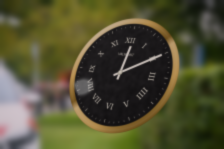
12:10
